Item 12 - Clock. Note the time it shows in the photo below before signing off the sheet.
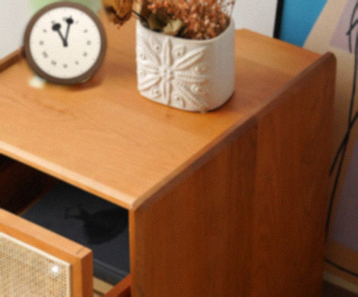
11:02
